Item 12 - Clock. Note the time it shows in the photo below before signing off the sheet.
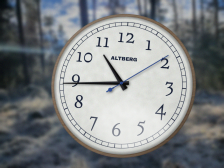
10:44:09
